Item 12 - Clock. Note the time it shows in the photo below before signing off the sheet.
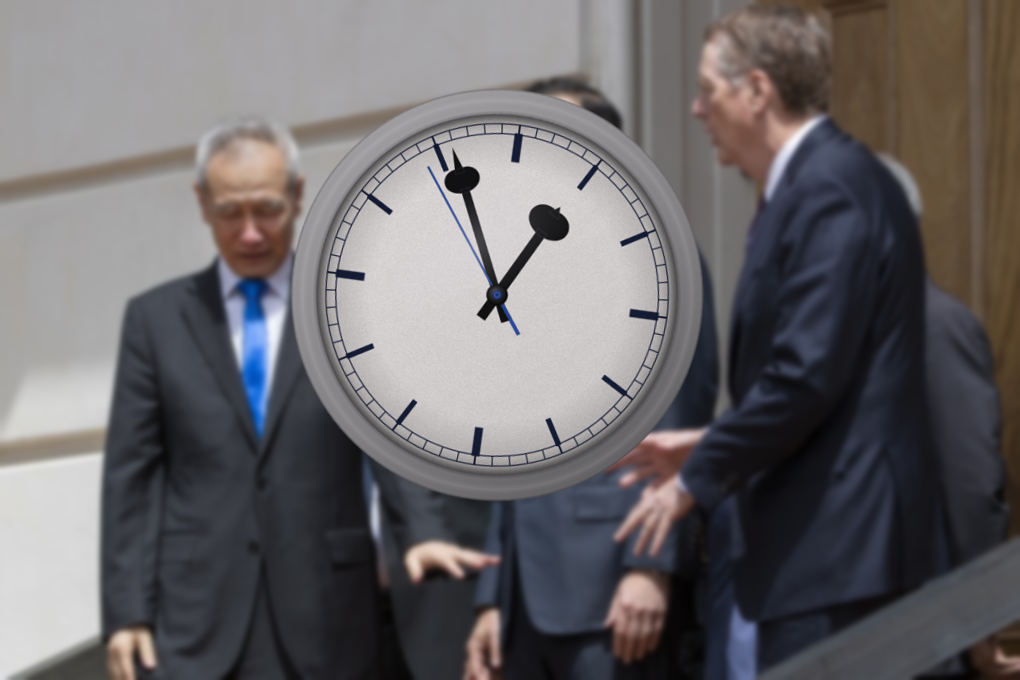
12:55:54
